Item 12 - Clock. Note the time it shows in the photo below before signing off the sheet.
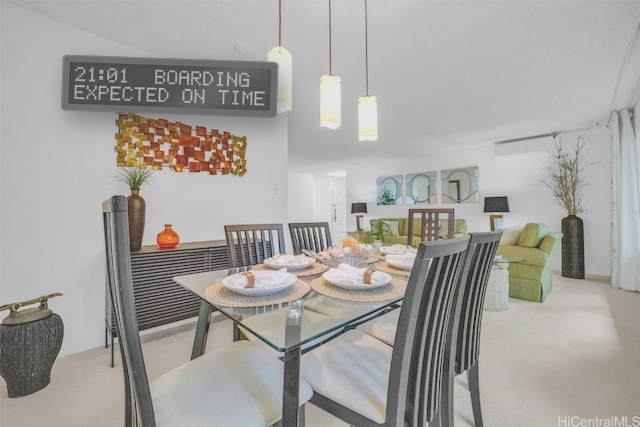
21:01
